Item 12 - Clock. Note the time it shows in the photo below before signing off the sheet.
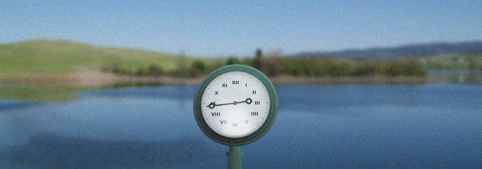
2:44
